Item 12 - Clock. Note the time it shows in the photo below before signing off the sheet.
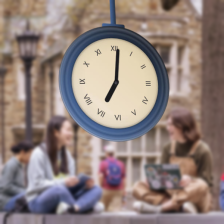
7:01
